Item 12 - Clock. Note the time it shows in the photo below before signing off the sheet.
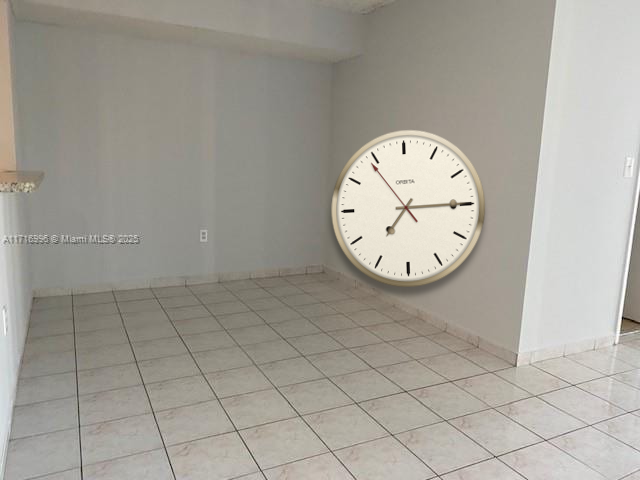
7:14:54
